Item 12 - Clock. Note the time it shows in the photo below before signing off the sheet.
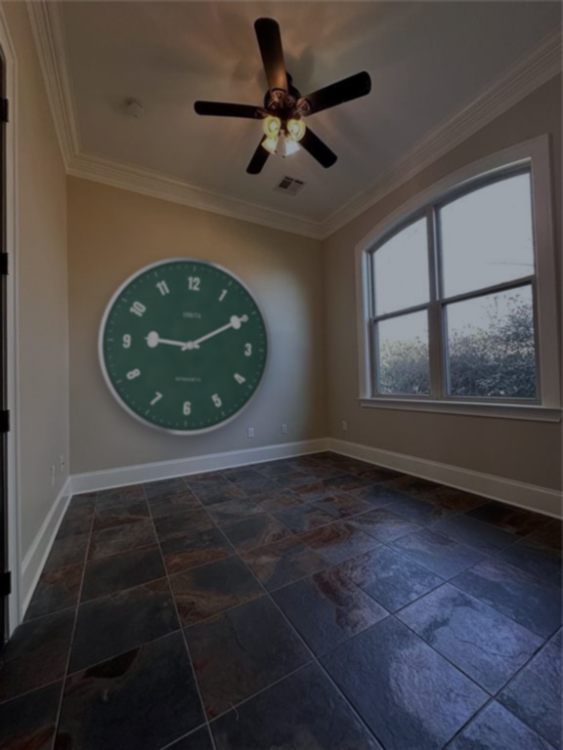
9:10
